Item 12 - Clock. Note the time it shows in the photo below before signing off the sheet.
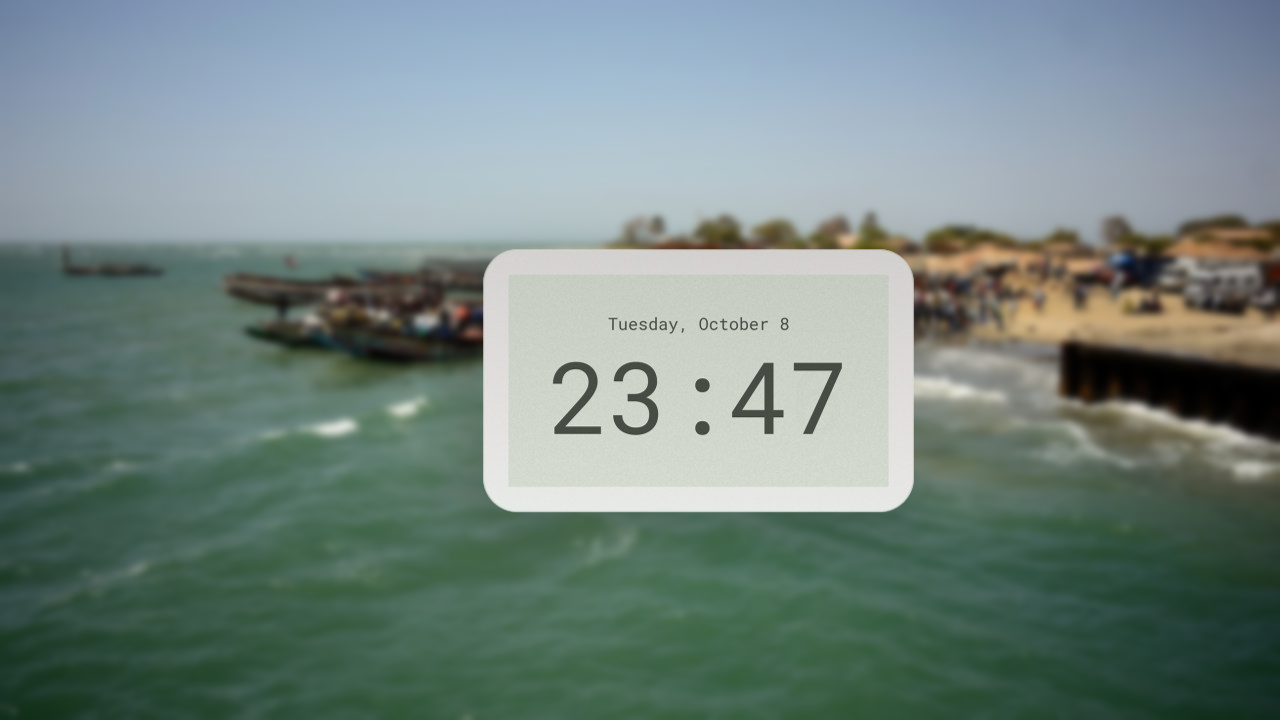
23:47
